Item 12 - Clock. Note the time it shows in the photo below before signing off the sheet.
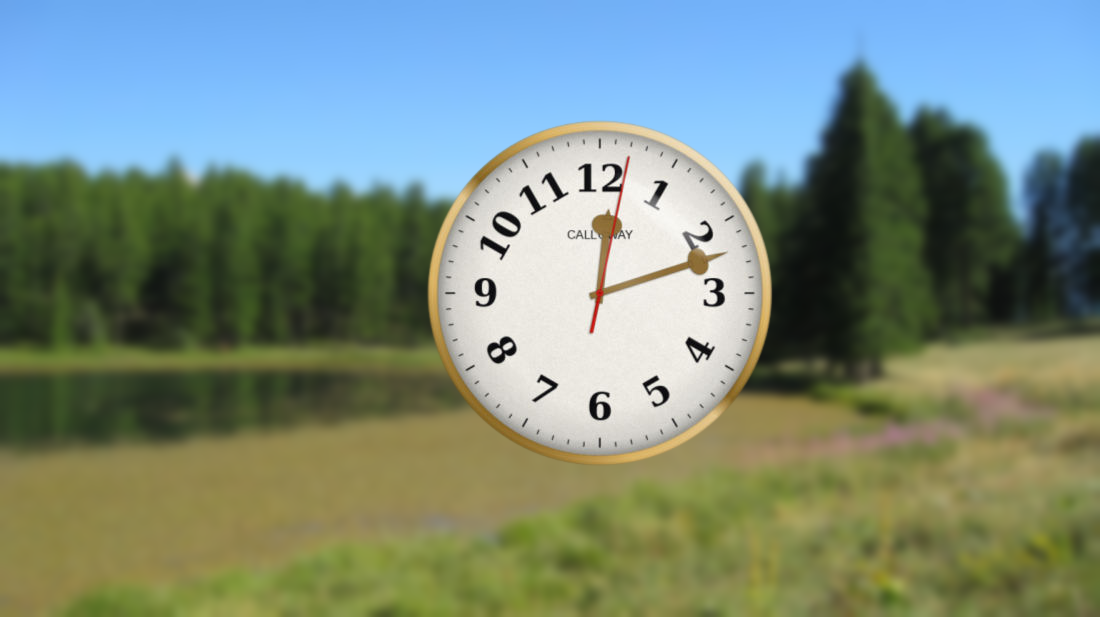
12:12:02
